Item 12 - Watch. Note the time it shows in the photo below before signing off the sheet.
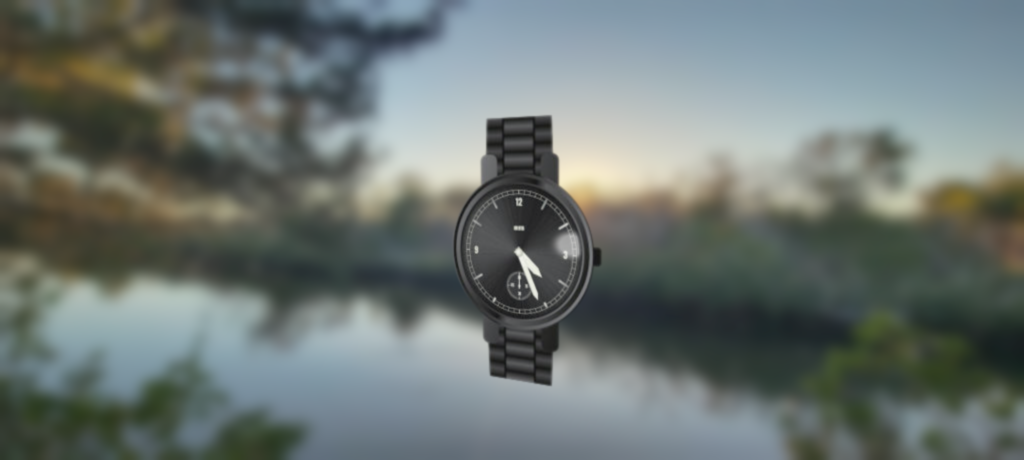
4:26
